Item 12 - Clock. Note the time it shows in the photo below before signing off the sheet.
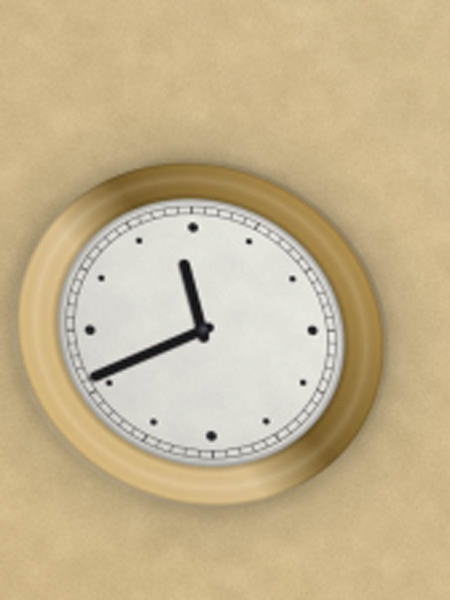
11:41
